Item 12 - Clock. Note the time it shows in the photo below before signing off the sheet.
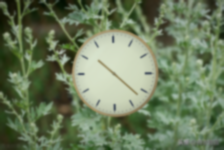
10:22
